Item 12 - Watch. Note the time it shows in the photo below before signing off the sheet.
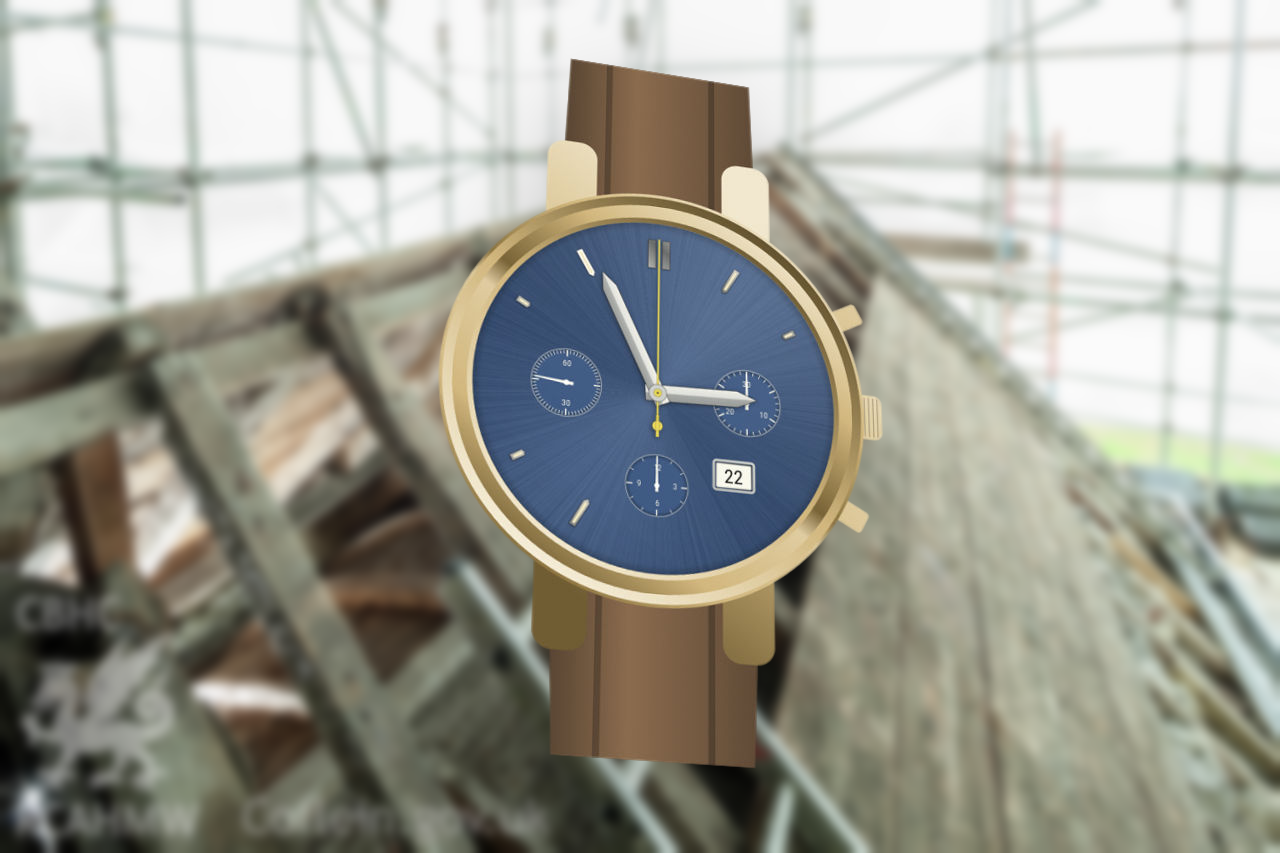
2:55:46
